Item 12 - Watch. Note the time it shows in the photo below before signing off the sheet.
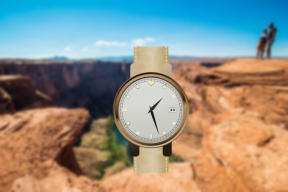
1:27
